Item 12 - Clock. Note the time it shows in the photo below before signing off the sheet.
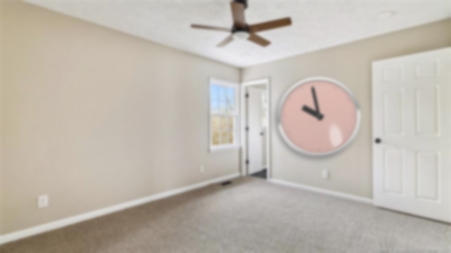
9:58
